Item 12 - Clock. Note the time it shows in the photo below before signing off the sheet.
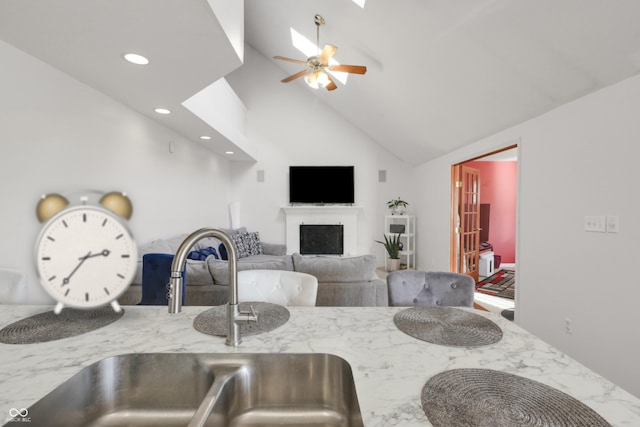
2:37
